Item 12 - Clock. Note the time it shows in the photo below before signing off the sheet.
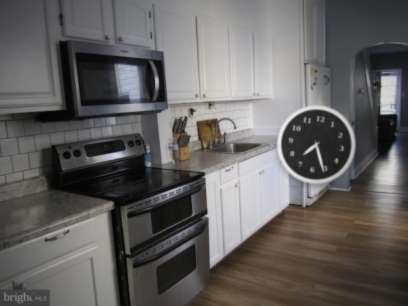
7:26
